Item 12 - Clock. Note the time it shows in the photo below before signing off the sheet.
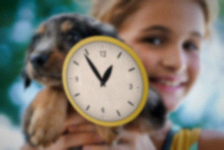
12:54
